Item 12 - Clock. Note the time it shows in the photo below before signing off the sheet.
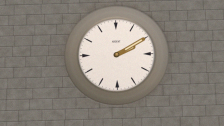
2:10
